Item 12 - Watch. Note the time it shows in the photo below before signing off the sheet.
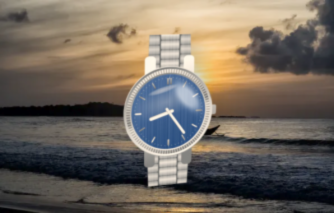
8:24
